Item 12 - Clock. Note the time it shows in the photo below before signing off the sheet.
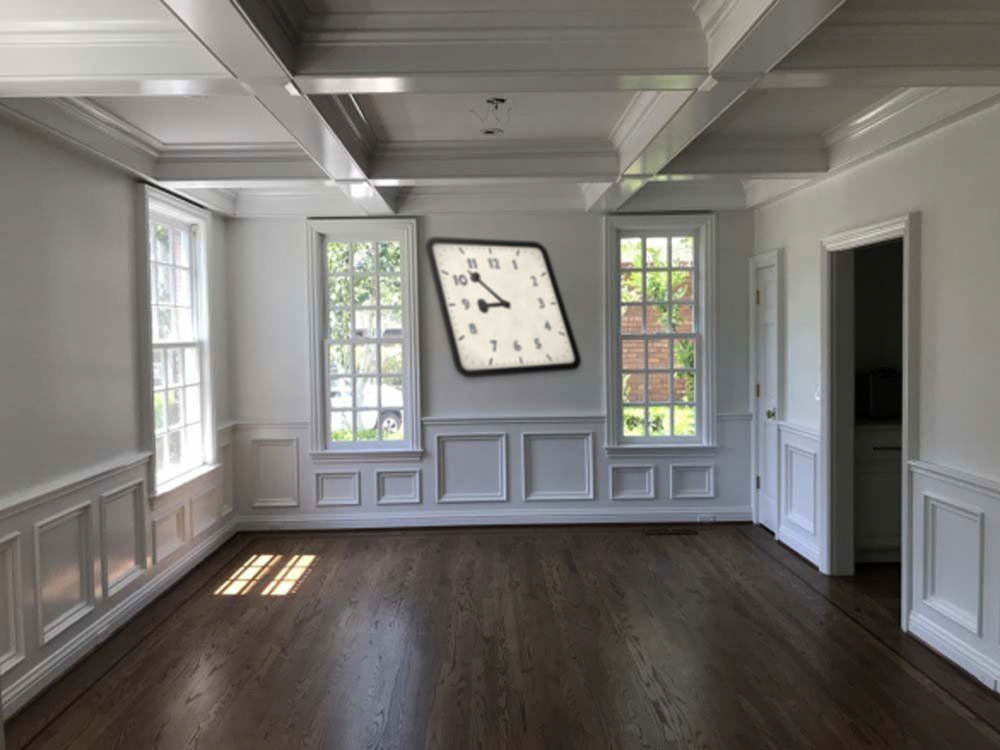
8:53
